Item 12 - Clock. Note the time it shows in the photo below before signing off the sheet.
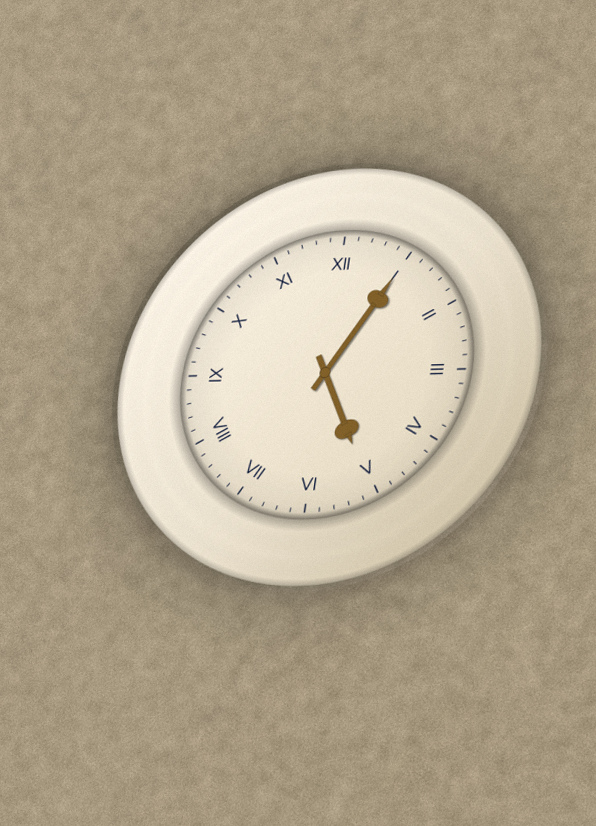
5:05
